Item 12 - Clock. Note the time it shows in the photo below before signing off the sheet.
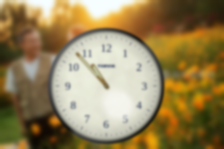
10:53
